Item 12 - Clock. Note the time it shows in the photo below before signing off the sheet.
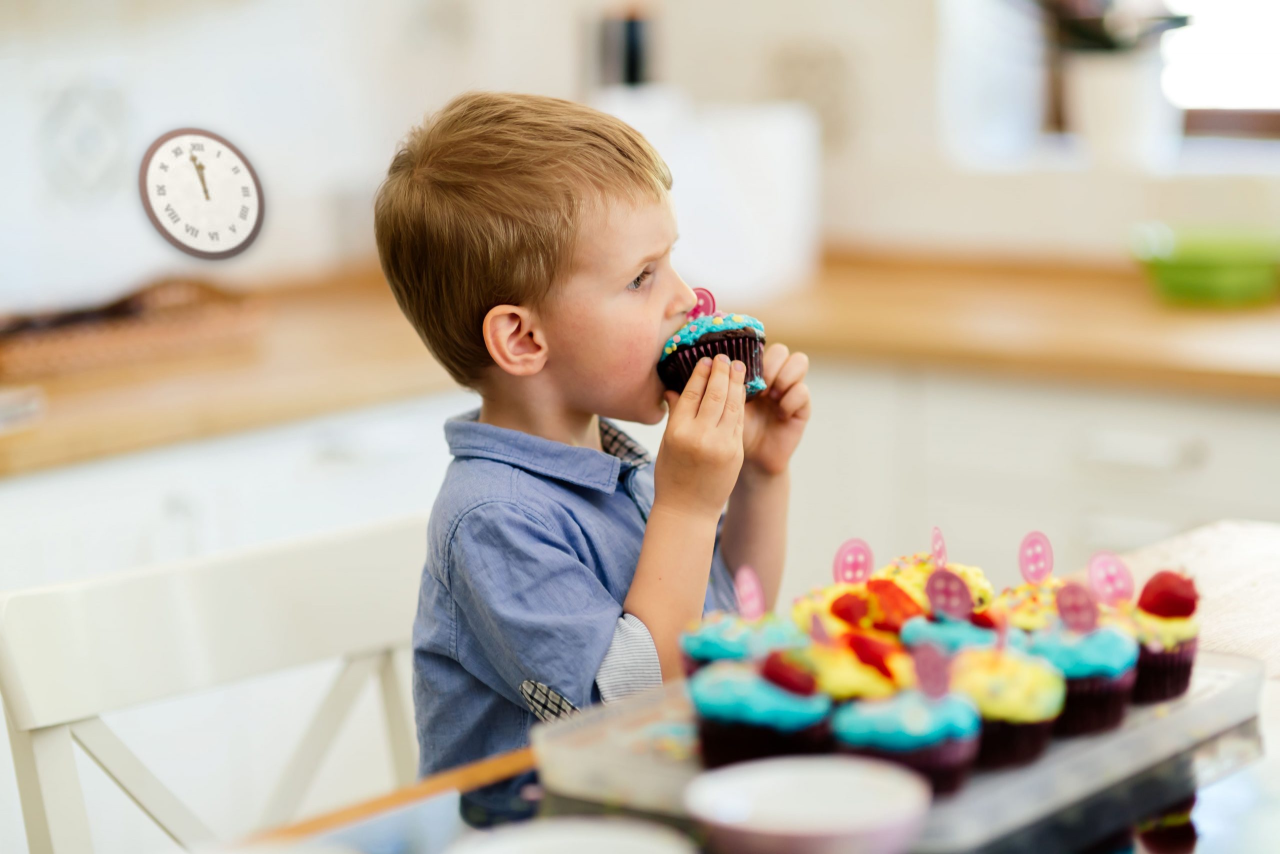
11:58
